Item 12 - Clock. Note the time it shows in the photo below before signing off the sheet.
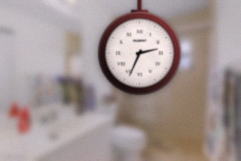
2:34
